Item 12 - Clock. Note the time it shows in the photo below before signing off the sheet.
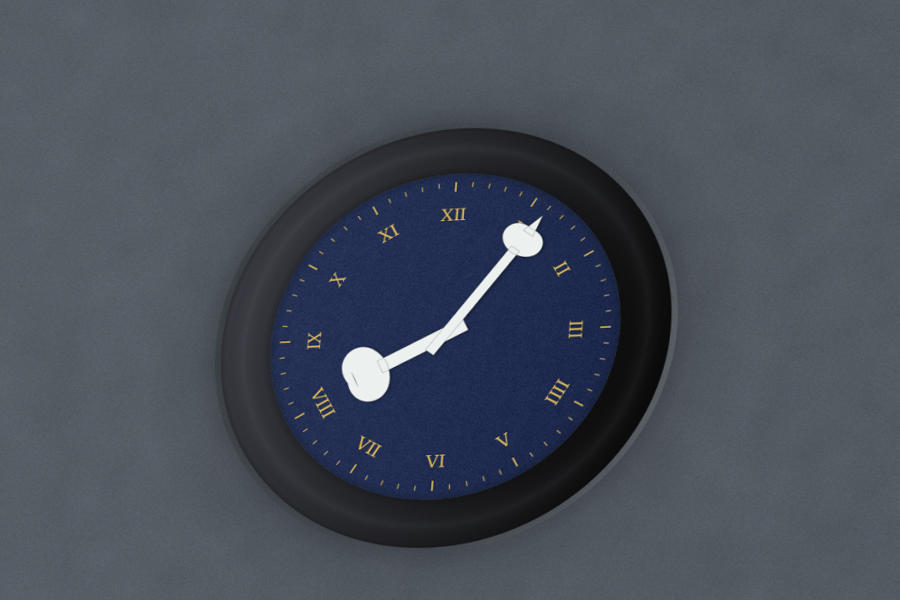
8:06
